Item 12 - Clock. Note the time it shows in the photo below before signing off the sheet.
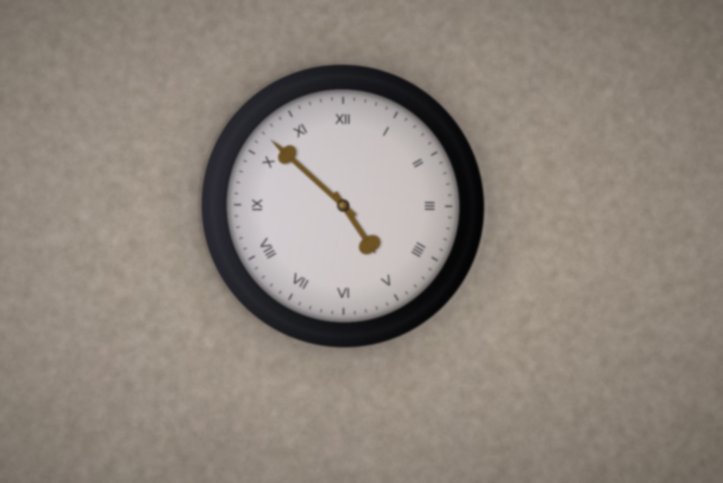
4:52
